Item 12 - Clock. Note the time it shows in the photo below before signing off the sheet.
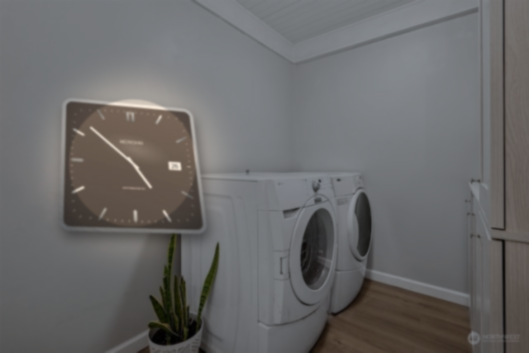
4:52
